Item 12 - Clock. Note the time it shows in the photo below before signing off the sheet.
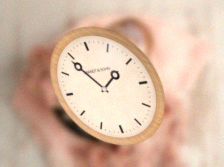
1:54
